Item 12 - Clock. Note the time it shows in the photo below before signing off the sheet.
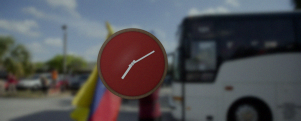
7:10
